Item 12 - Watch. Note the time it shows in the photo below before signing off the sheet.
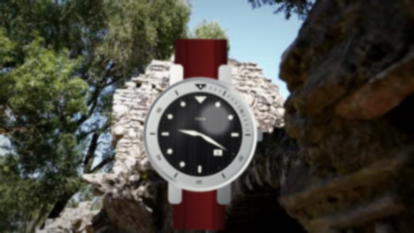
9:20
